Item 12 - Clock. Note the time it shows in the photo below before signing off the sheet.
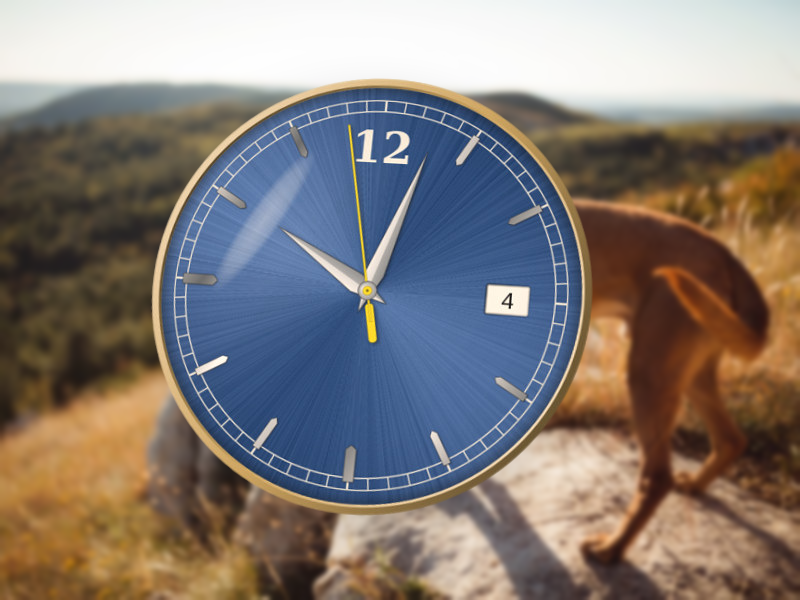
10:02:58
